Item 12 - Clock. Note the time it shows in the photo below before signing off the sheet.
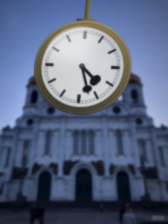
4:27
